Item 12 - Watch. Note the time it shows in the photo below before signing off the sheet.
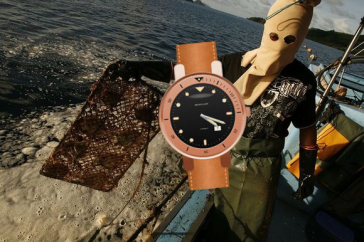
4:19
